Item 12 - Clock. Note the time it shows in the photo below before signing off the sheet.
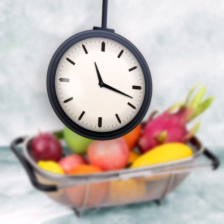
11:18
